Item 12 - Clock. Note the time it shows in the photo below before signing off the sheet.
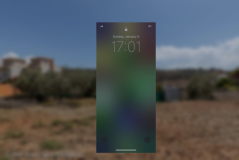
17:01
